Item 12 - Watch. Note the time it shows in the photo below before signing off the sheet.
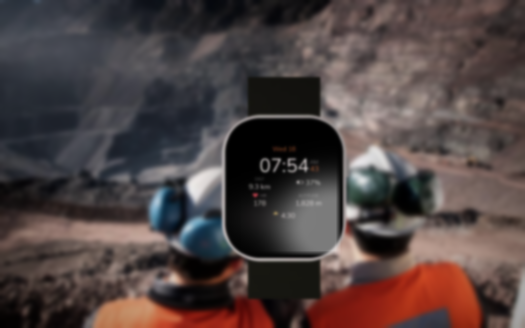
7:54
